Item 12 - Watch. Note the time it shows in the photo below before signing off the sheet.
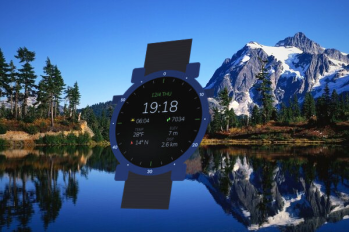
19:18
